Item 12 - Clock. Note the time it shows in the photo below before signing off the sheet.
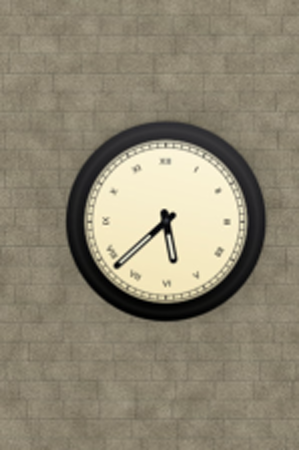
5:38
